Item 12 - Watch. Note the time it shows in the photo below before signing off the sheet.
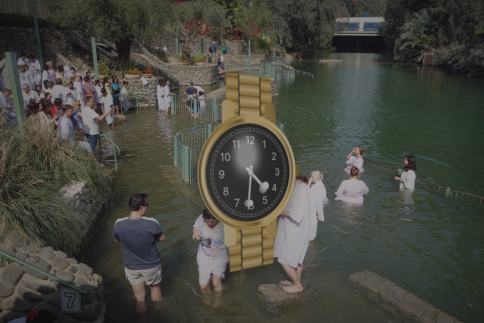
4:31
